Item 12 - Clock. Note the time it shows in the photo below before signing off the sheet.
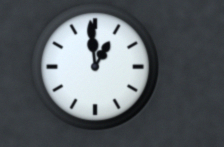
12:59
